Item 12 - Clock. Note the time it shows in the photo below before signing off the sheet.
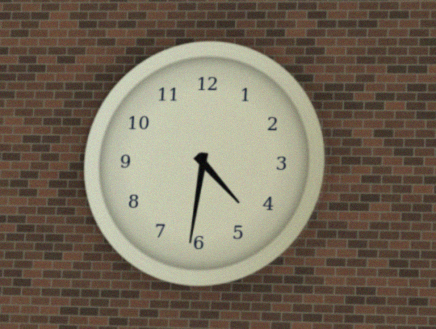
4:31
